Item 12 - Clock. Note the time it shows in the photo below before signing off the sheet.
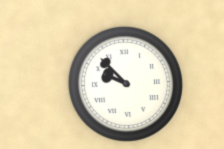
9:53
